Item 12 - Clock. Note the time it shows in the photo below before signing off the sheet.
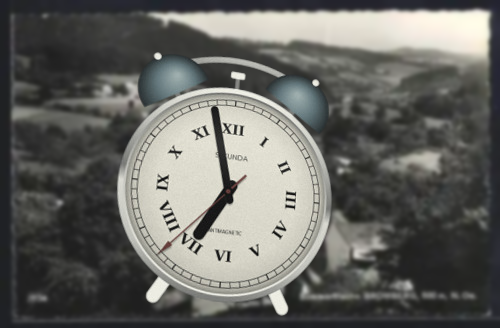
6:57:37
